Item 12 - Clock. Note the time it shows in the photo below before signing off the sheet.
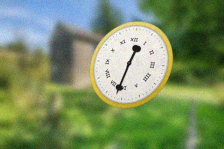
12:32
